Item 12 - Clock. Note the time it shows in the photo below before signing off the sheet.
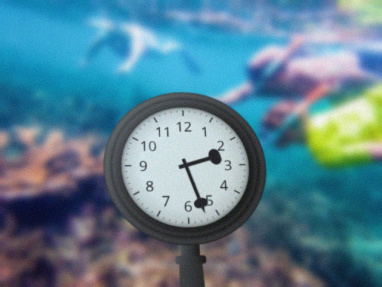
2:27
